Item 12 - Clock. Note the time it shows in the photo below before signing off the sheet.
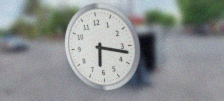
6:17
